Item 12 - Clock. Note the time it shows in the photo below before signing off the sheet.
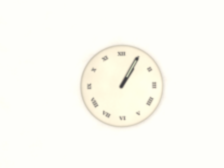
1:05
